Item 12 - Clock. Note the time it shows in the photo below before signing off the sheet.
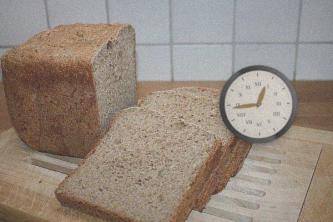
12:44
